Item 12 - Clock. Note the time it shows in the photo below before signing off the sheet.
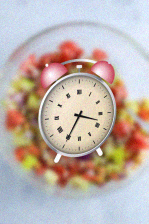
3:35
